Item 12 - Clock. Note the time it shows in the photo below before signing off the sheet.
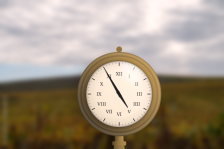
4:55
